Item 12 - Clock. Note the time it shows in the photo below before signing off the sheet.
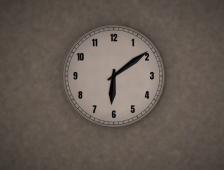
6:09
